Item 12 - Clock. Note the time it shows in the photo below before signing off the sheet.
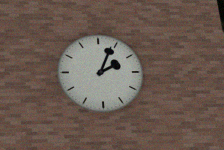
2:04
